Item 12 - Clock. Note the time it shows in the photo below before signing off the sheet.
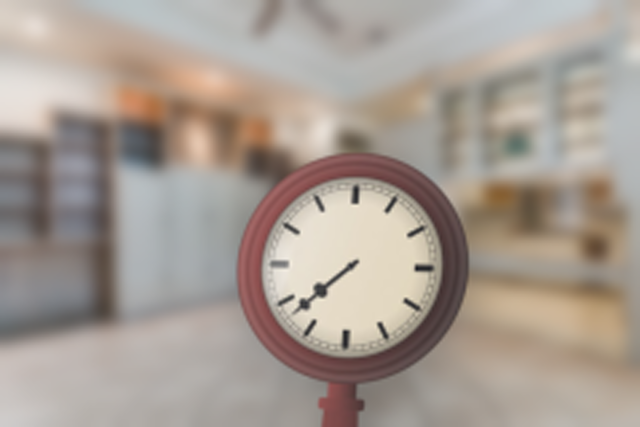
7:38
